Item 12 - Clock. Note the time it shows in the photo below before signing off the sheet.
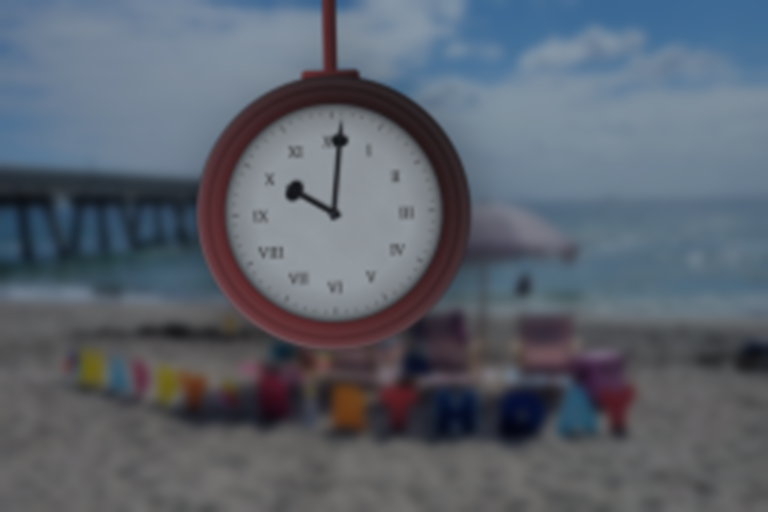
10:01
